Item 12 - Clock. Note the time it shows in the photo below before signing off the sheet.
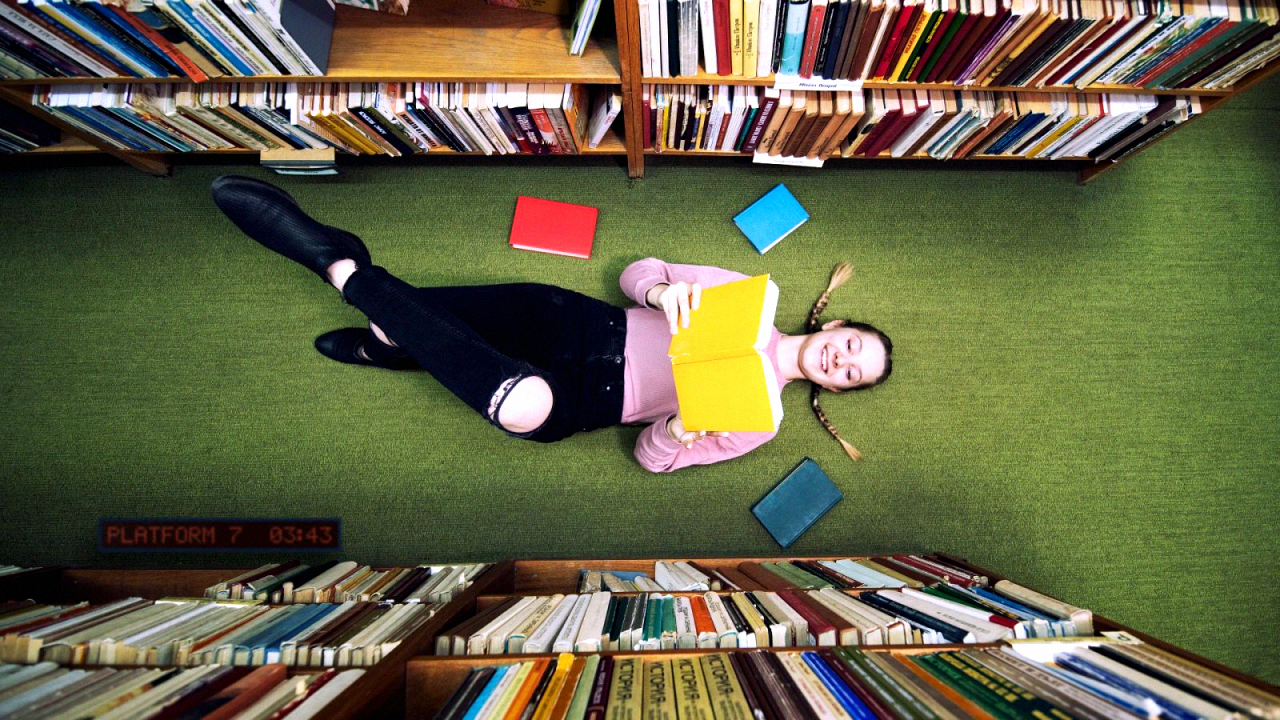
3:43
